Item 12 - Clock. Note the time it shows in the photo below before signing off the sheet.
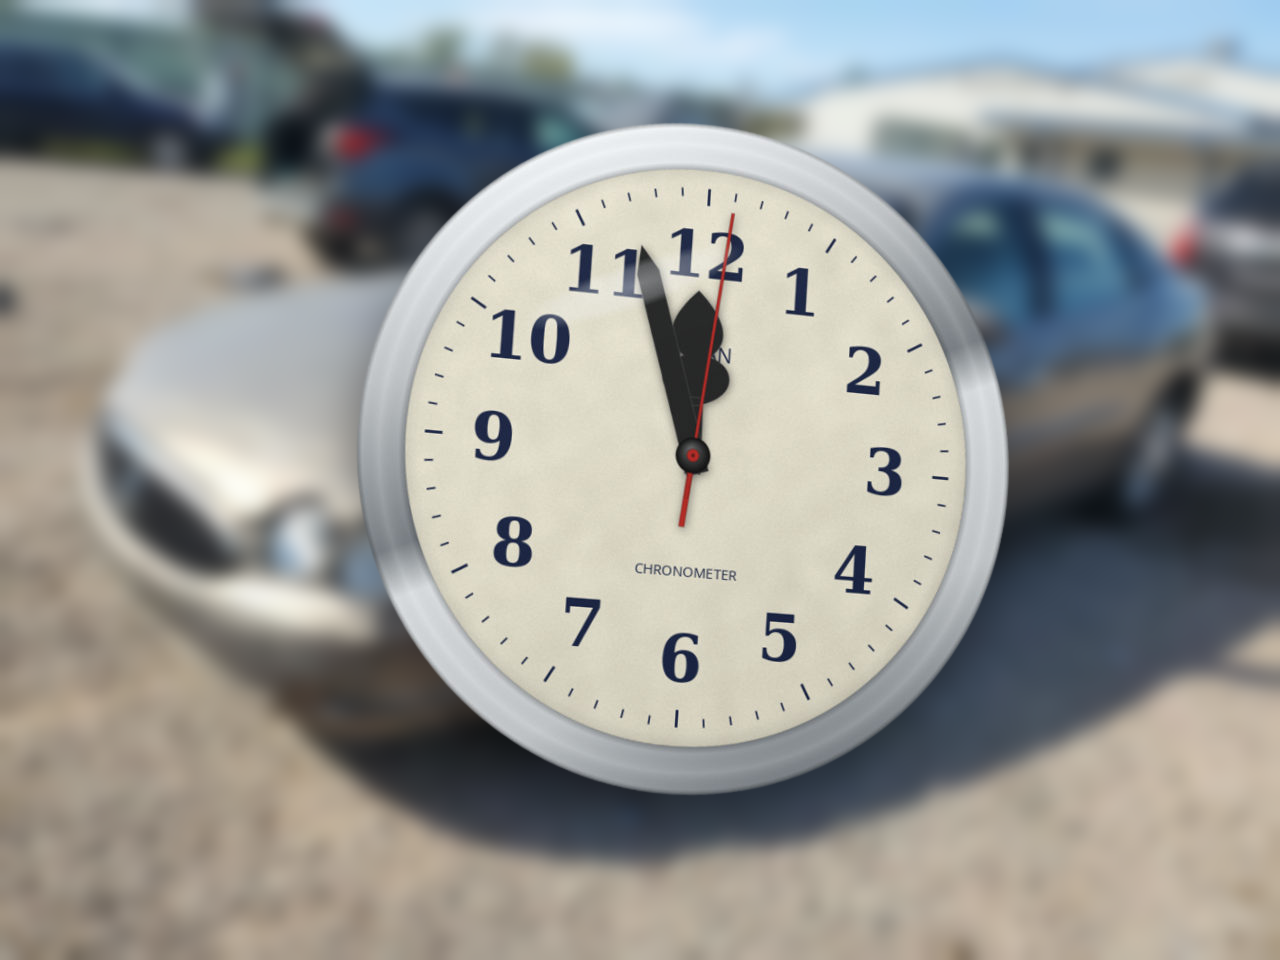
11:57:01
